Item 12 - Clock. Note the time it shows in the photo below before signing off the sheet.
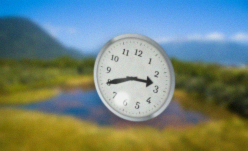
2:40
